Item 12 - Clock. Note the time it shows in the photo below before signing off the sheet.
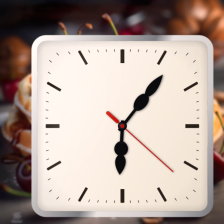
6:06:22
